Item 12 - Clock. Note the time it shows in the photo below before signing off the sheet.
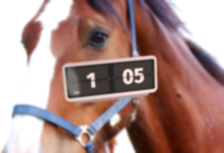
1:05
